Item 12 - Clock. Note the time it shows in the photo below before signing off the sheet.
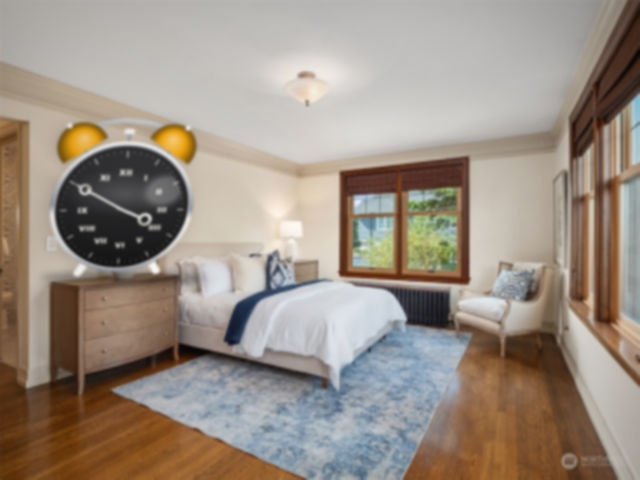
3:50
